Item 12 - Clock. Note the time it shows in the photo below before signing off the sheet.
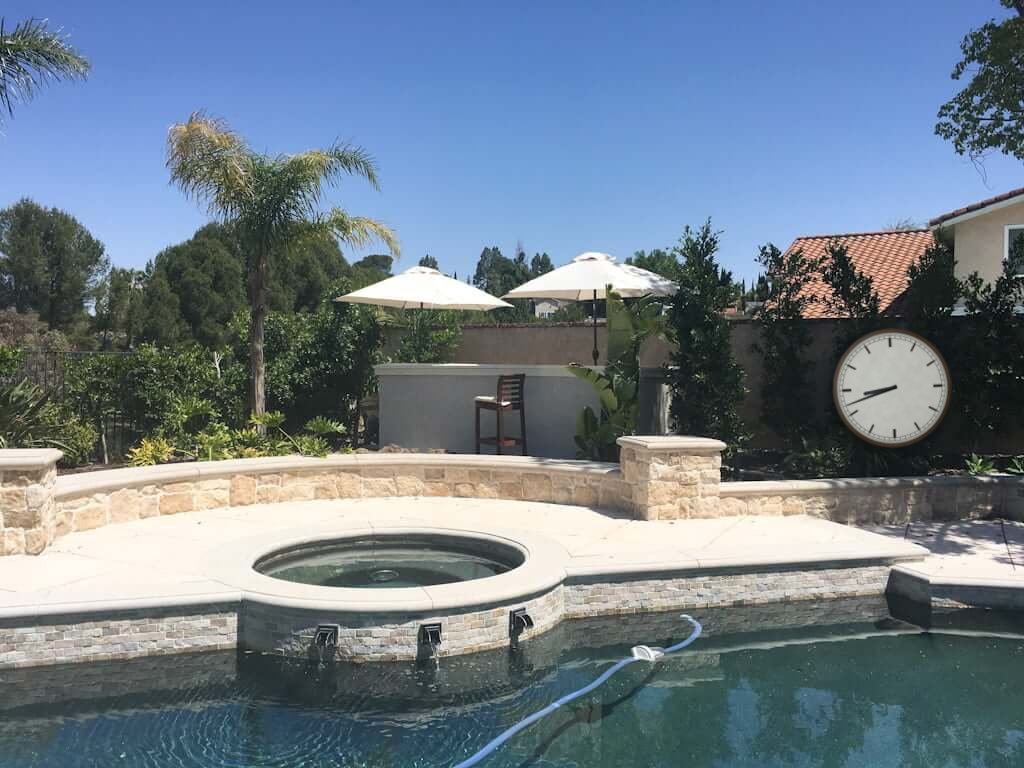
8:42
